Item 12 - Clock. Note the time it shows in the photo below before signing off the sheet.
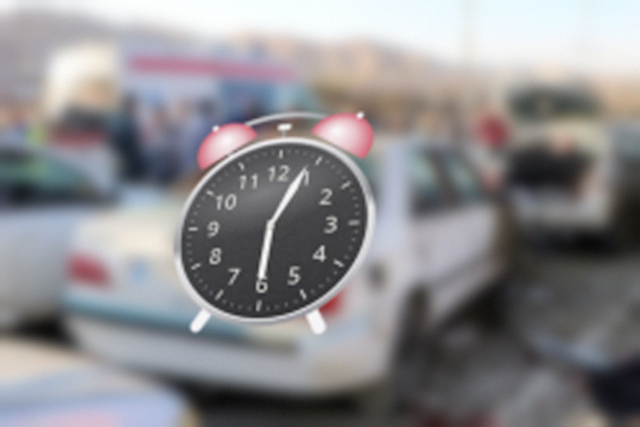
6:04
